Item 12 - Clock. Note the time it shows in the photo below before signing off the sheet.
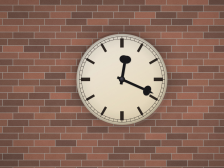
12:19
